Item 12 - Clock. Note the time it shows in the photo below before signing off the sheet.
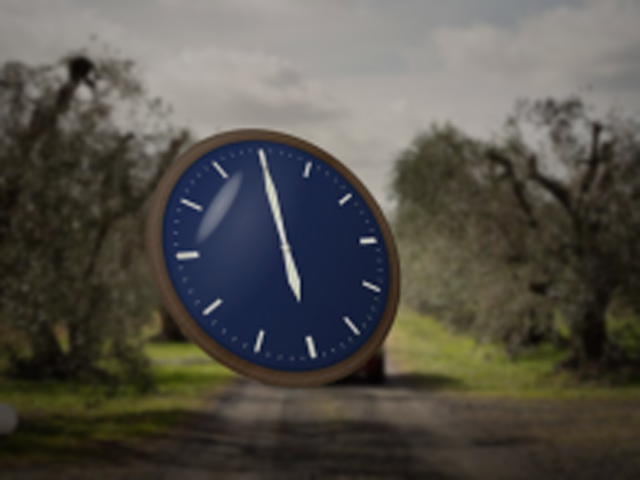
6:00
